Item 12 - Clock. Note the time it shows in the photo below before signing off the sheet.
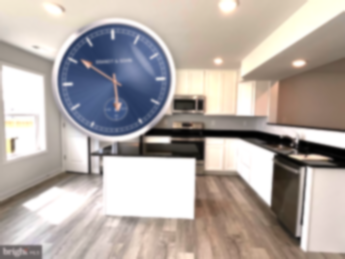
5:51
